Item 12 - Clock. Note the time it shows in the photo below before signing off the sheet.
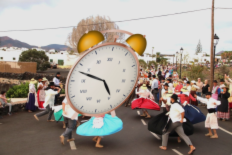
4:48
